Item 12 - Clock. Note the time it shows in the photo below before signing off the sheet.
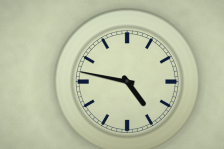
4:47
